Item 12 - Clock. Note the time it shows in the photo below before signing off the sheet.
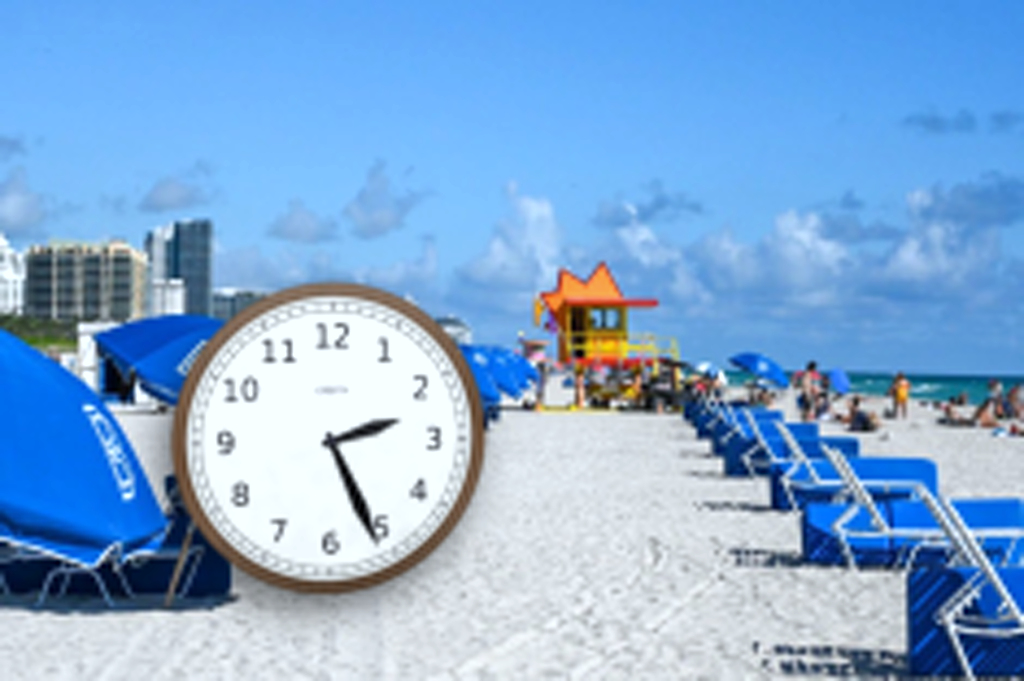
2:26
